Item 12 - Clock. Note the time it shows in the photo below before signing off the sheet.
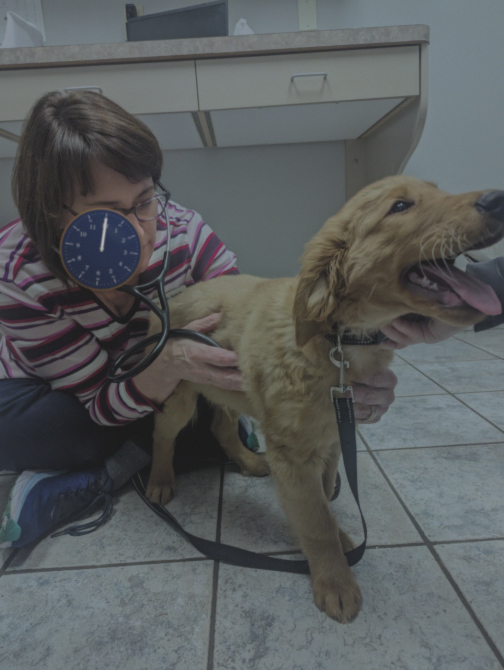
12:00
